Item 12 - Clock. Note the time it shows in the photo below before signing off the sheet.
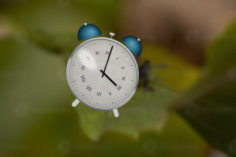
4:01
